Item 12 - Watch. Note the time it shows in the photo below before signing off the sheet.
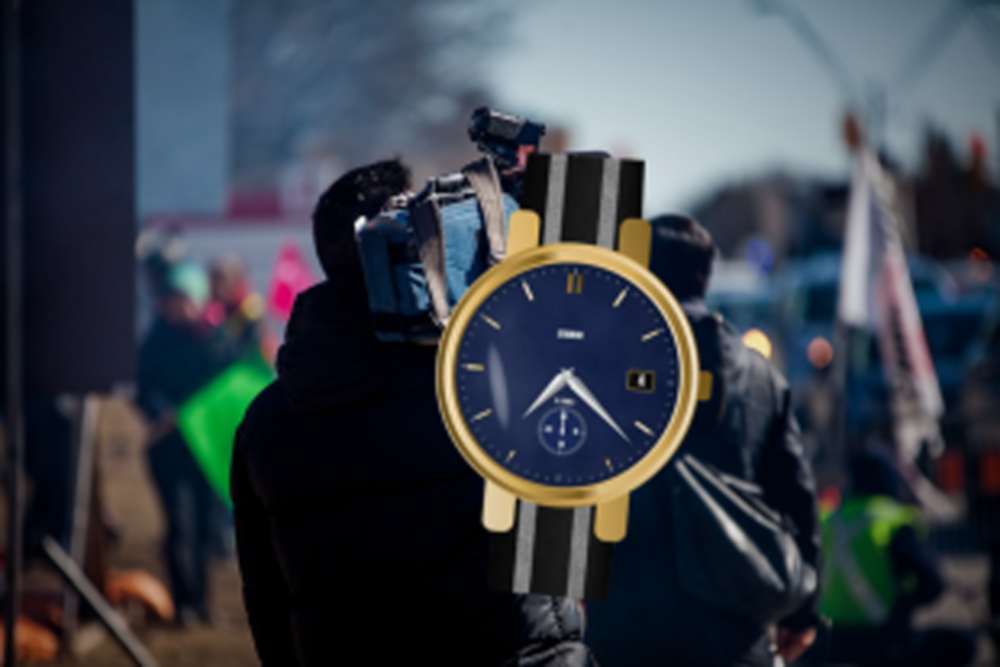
7:22
